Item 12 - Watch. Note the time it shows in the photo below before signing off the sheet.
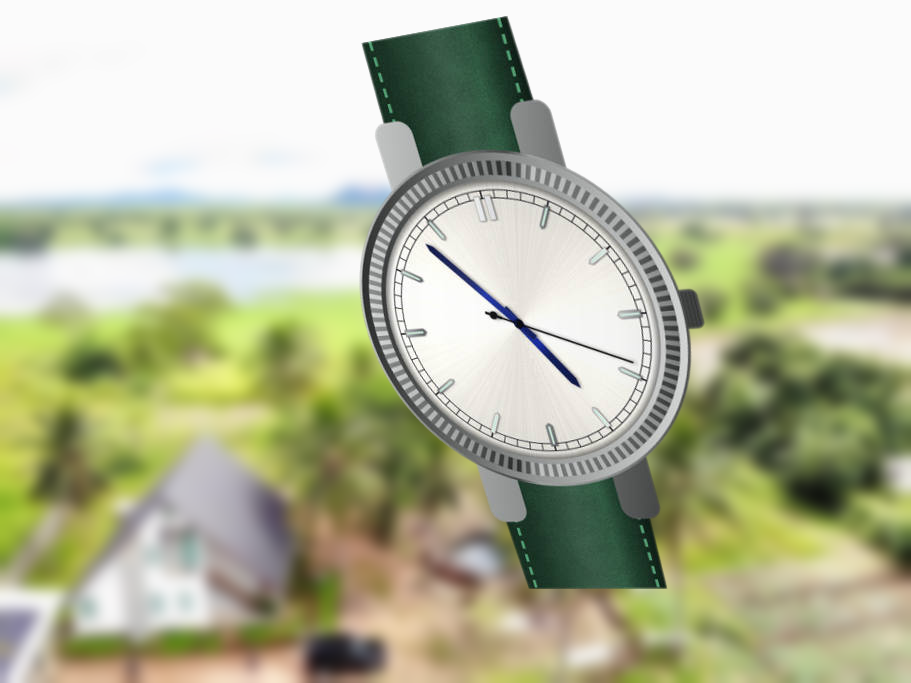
4:53:19
